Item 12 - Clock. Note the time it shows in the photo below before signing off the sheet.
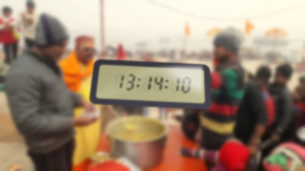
13:14:10
